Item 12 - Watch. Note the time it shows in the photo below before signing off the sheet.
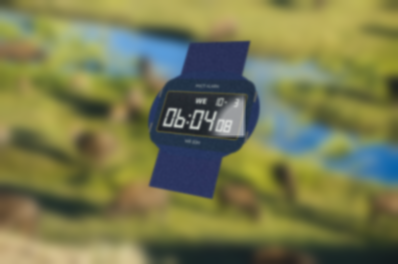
6:04:08
